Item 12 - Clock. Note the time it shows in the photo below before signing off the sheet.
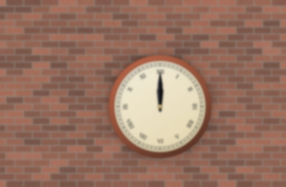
12:00
